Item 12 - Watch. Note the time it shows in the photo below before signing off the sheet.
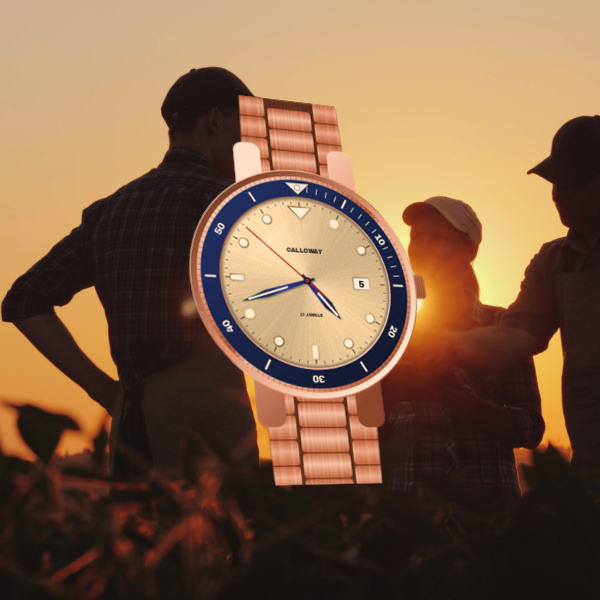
4:41:52
